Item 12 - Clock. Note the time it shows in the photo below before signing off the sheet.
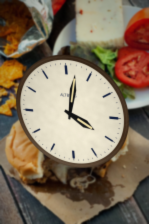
4:02
